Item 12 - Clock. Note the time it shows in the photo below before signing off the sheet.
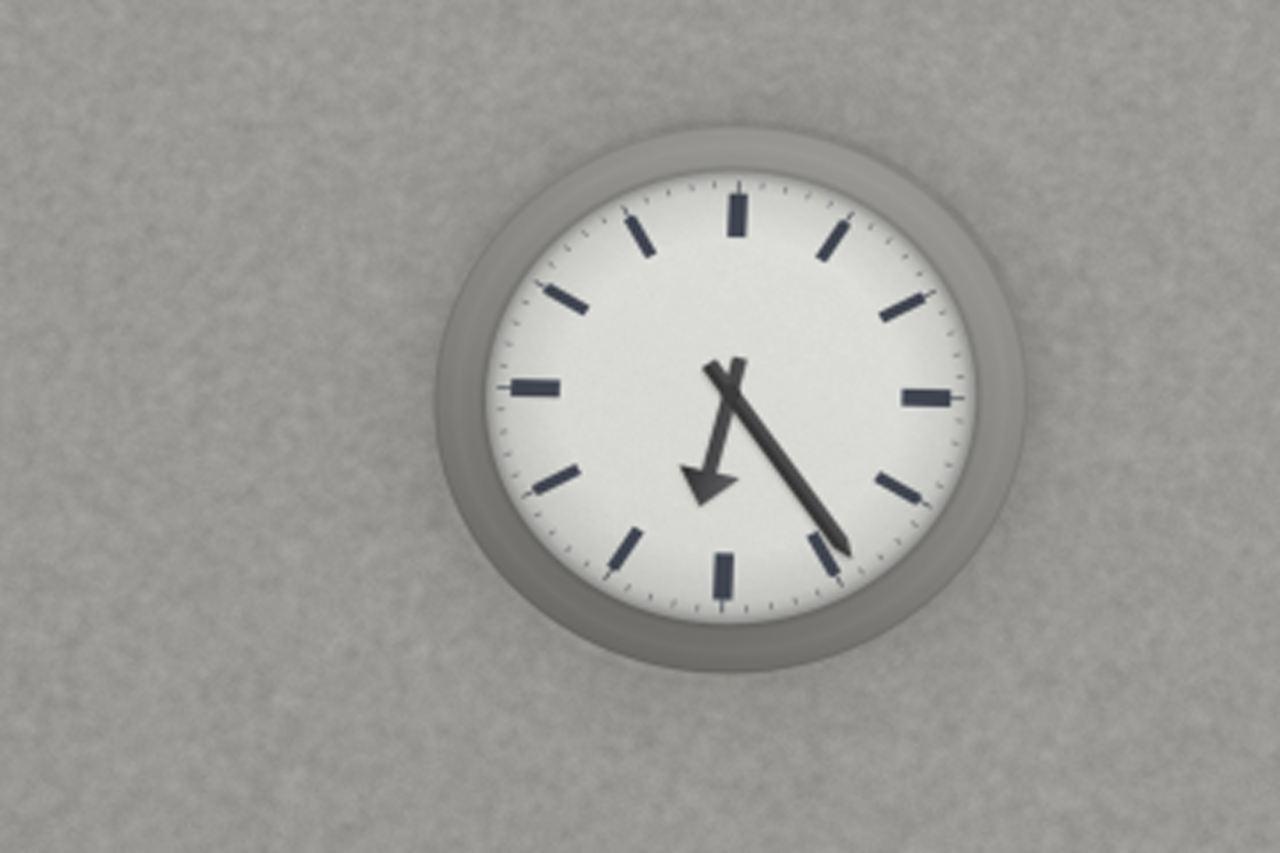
6:24
